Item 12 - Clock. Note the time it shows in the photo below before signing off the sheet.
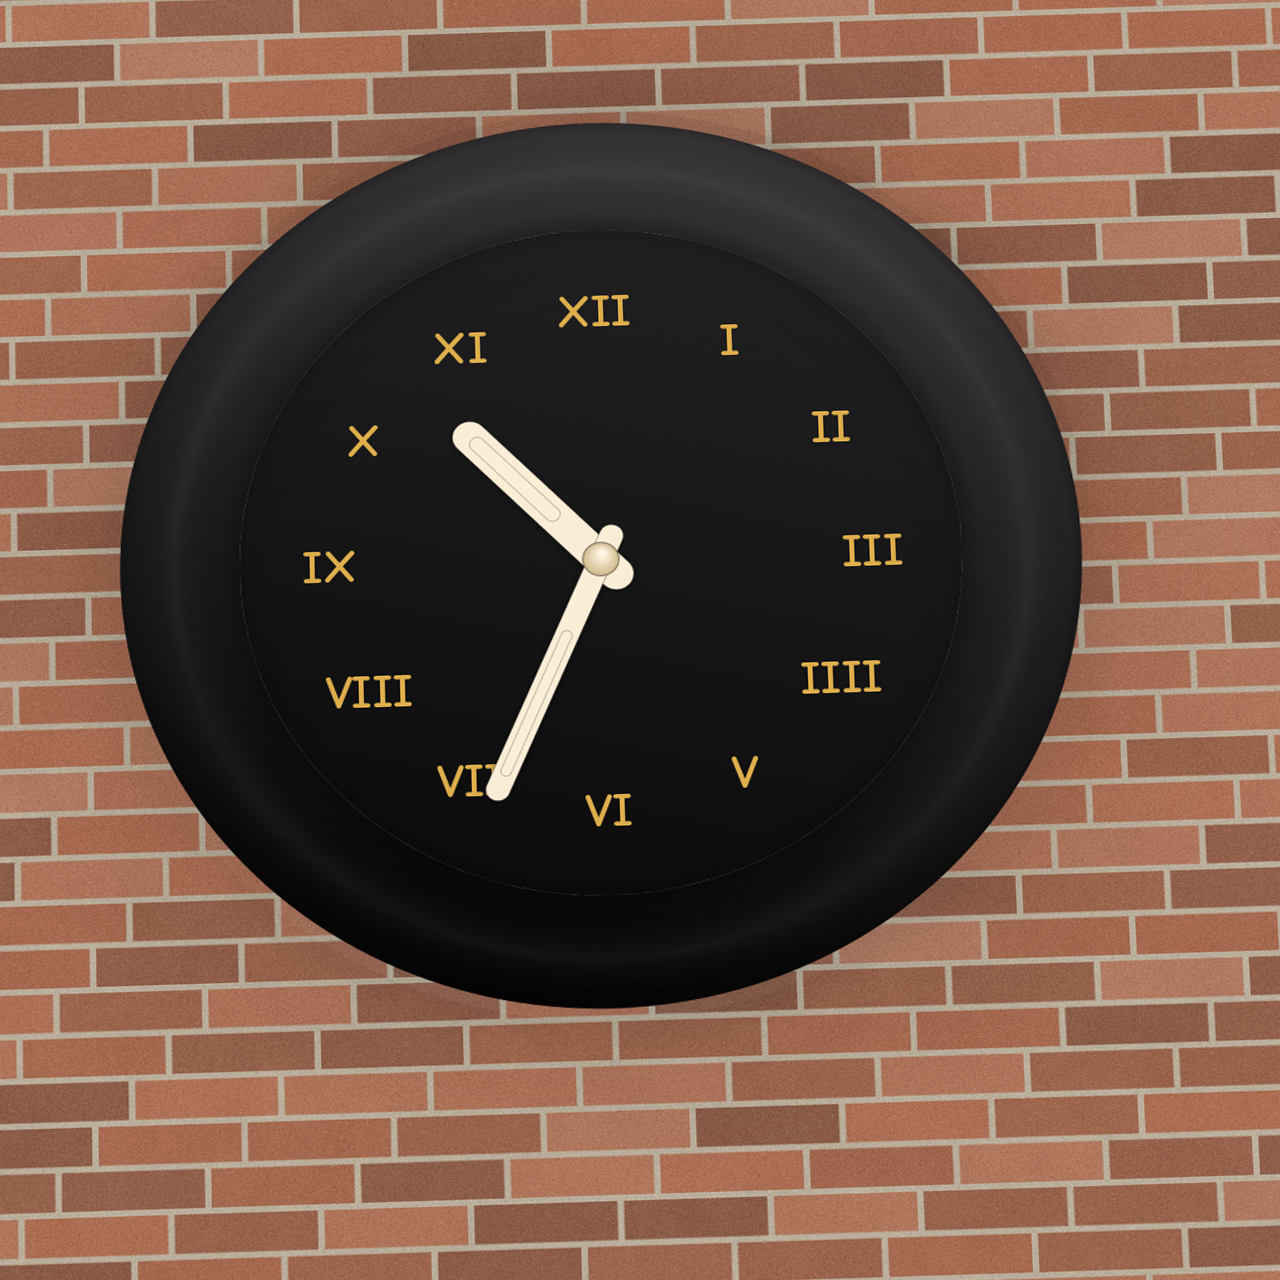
10:34
